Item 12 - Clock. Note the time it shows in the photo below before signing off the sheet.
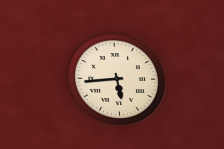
5:44
